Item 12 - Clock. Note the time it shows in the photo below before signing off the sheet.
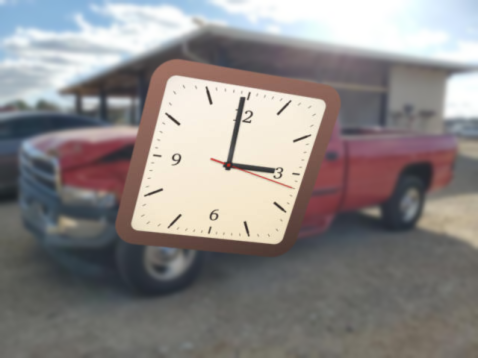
2:59:17
